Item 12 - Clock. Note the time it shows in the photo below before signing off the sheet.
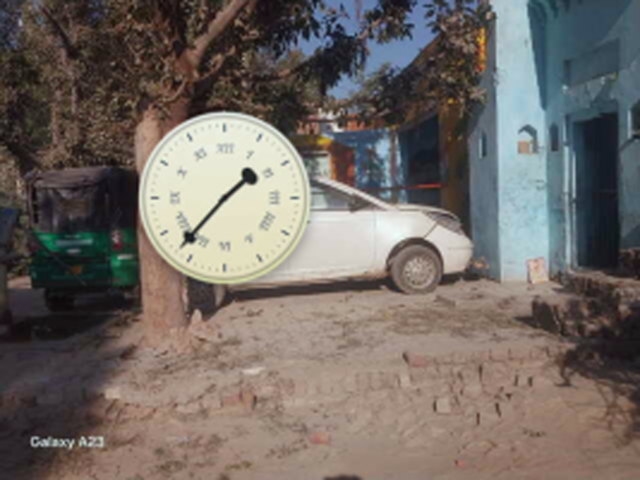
1:37
